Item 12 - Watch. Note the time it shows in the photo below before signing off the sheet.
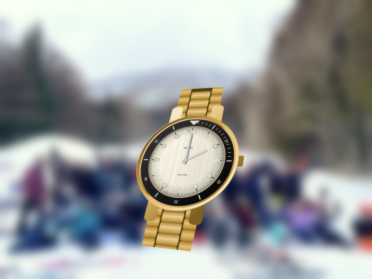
2:00
